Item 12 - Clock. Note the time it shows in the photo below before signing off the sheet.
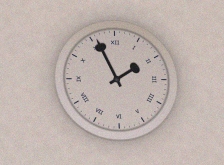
1:56
